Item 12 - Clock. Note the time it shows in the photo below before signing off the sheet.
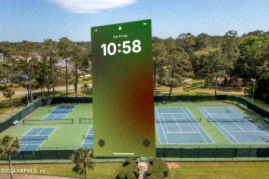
10:58
